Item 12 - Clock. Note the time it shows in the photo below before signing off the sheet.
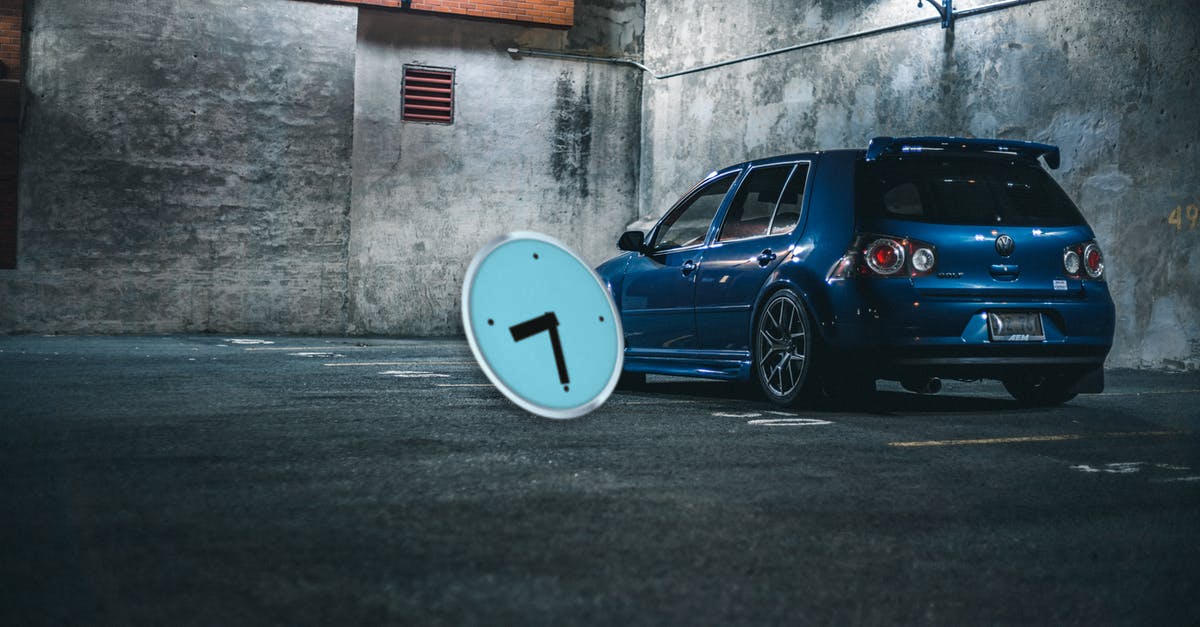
8:30
